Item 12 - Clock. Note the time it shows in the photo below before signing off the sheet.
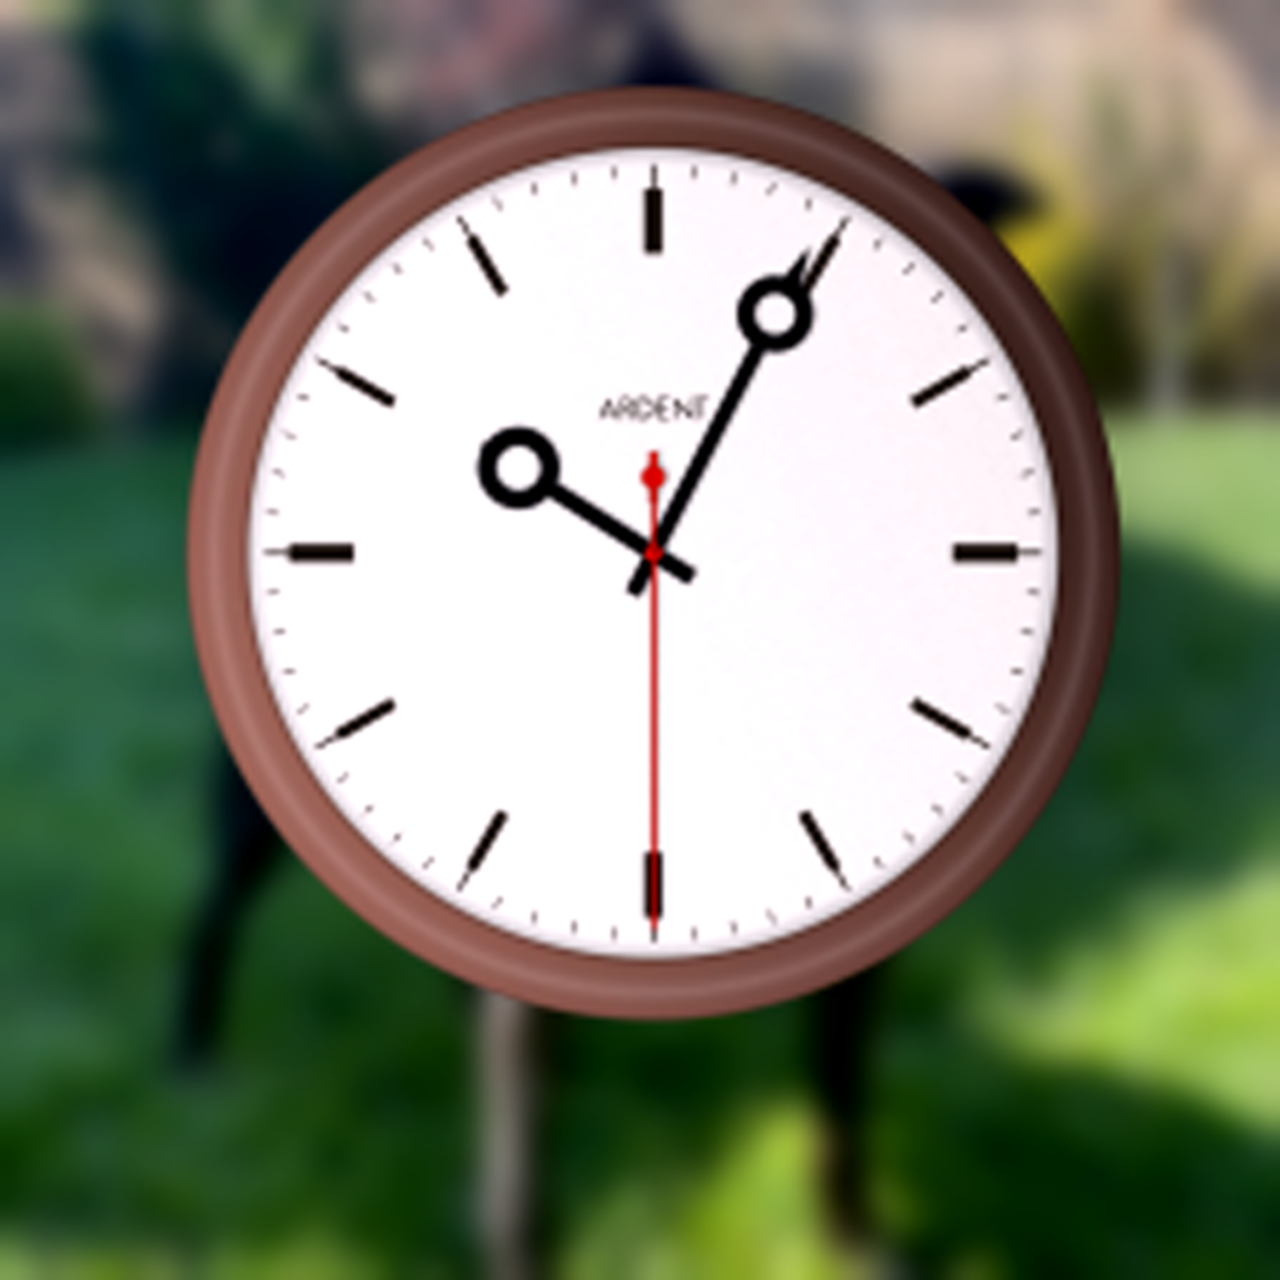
10:04:30
